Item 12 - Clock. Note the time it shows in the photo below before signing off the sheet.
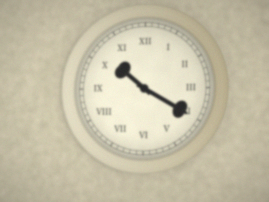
10:20
